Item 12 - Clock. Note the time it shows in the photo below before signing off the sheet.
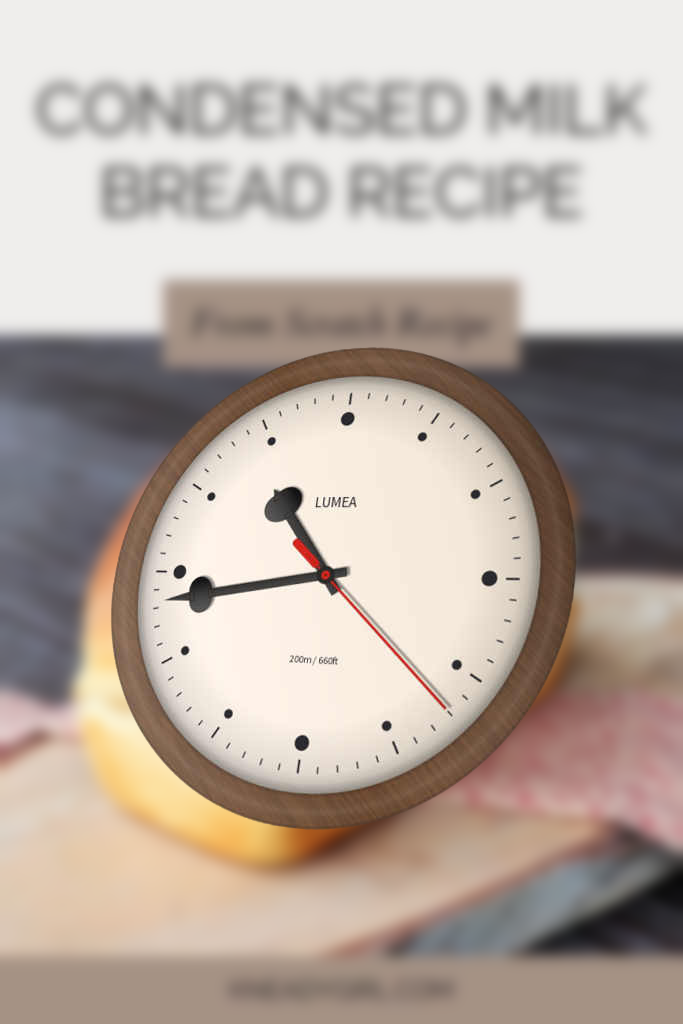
10:43:22
